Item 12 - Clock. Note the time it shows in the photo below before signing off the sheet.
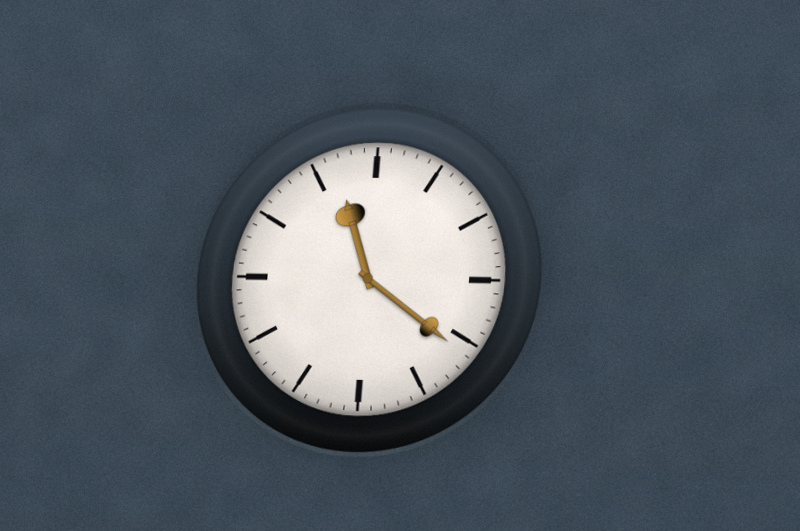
11:21
